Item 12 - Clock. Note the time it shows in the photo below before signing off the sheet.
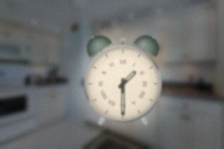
1:30
